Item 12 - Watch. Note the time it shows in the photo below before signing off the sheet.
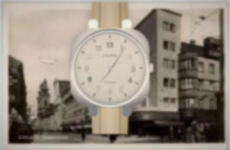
7:06
